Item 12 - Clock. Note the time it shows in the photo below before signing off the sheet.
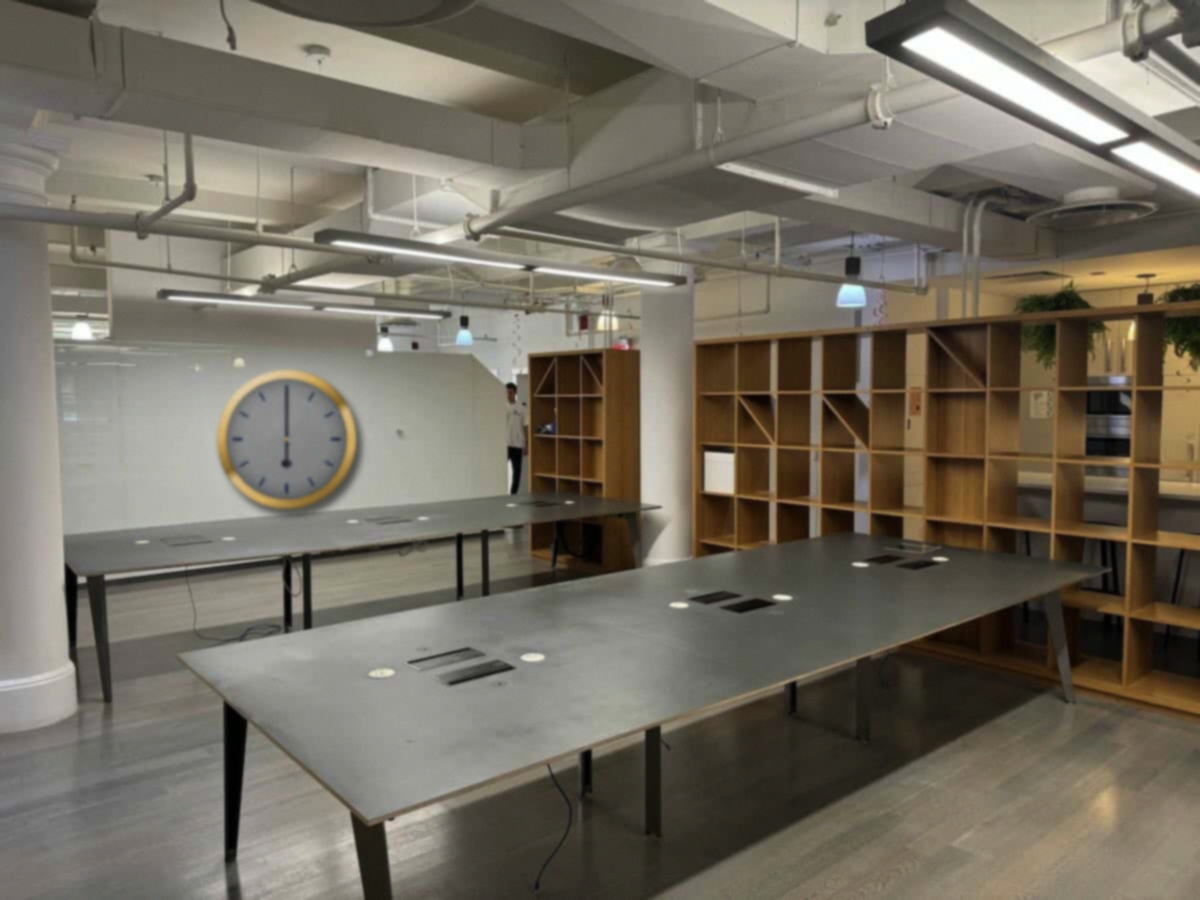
6:00
